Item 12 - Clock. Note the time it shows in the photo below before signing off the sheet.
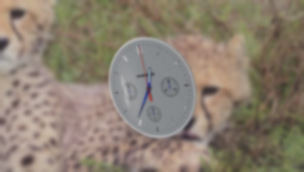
12:36
